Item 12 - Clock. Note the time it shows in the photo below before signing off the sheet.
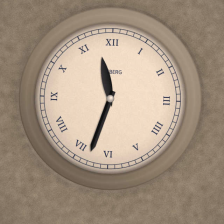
11:33
